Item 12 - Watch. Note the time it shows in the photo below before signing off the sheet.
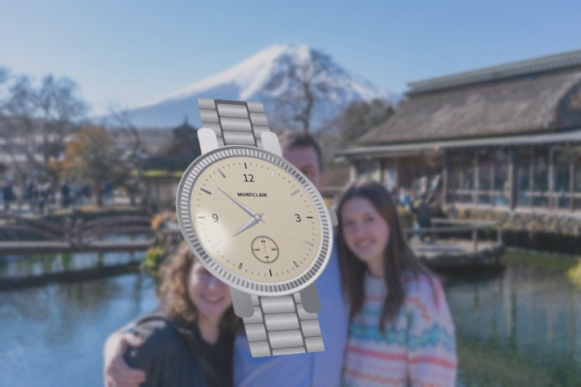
7:52
